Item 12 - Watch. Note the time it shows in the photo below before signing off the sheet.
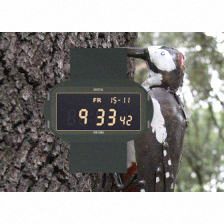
9:33:42
